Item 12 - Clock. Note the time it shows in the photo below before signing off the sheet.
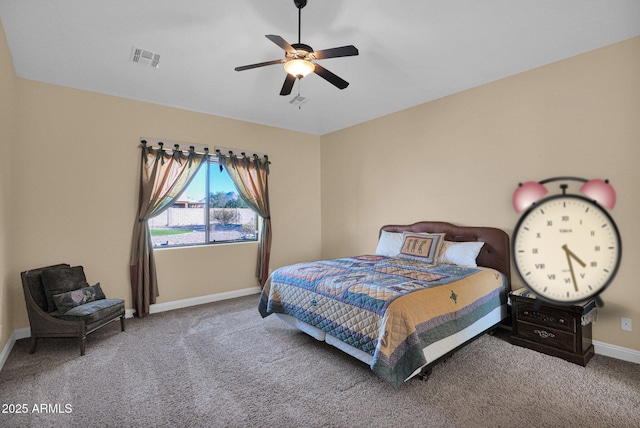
4:28
